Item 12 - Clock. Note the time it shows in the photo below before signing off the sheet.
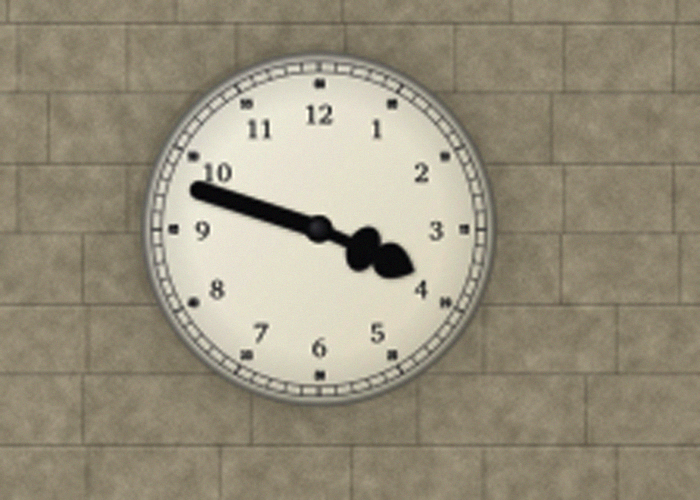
3:48
